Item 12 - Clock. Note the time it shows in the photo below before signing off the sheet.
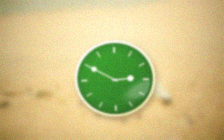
2:50
